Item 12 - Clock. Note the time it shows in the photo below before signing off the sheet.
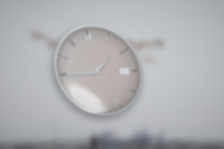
1:45
